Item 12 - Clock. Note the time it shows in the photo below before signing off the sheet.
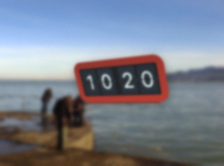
10:20
